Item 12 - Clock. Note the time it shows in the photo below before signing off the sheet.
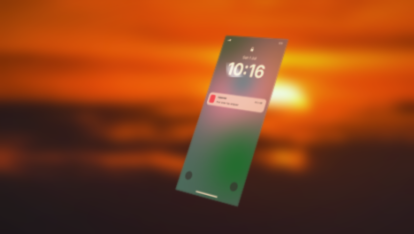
10:16
